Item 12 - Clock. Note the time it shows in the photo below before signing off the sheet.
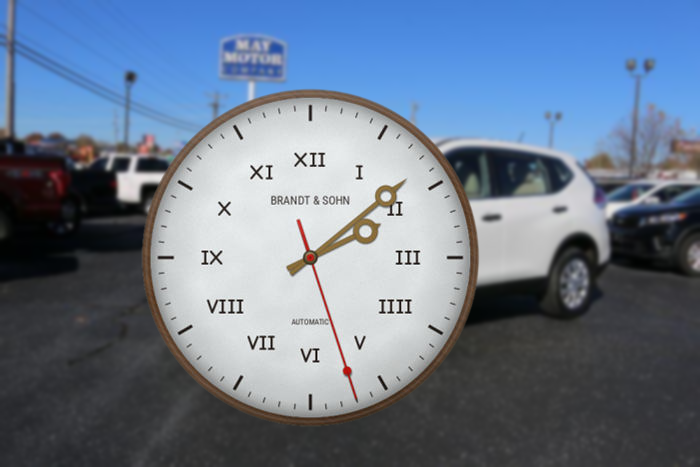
2:08:27
